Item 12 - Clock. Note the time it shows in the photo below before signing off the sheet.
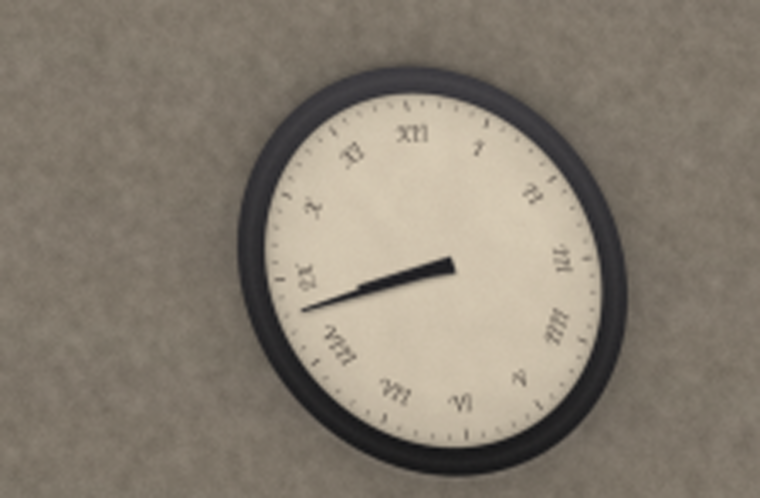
8:43
